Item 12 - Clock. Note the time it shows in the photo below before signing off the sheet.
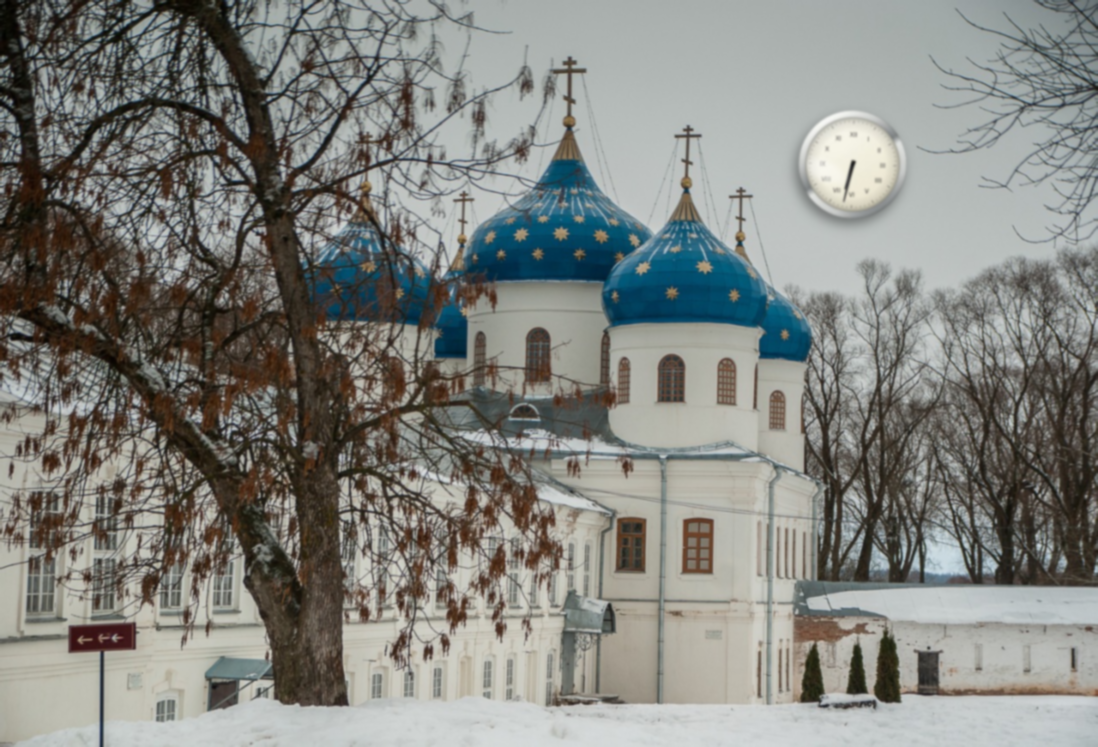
6:32
